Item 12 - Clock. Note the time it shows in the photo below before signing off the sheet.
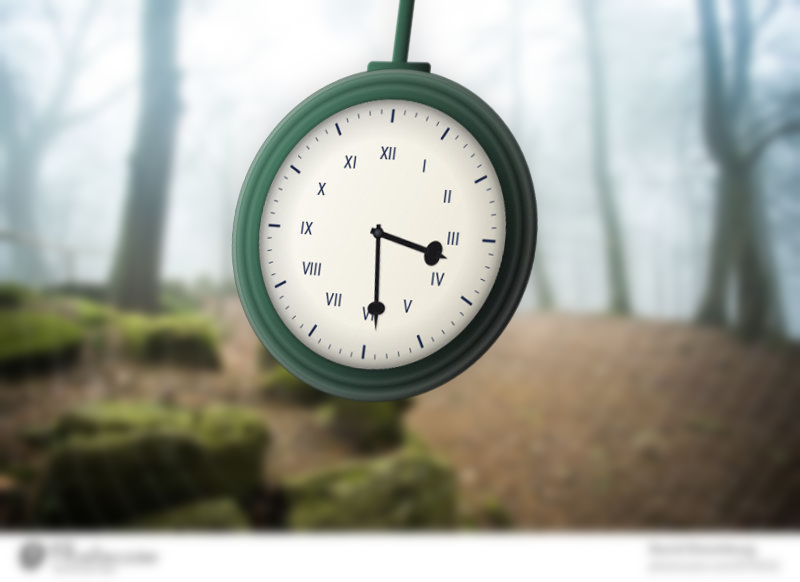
3:29
